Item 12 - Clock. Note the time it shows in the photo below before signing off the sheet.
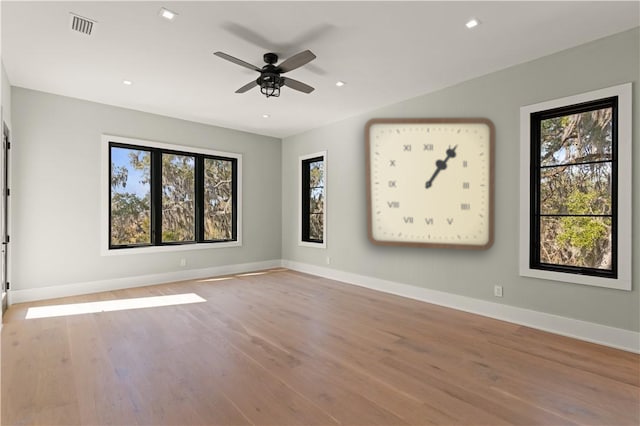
1:06
